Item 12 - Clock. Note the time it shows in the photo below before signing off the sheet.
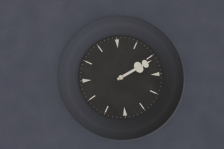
2:11
